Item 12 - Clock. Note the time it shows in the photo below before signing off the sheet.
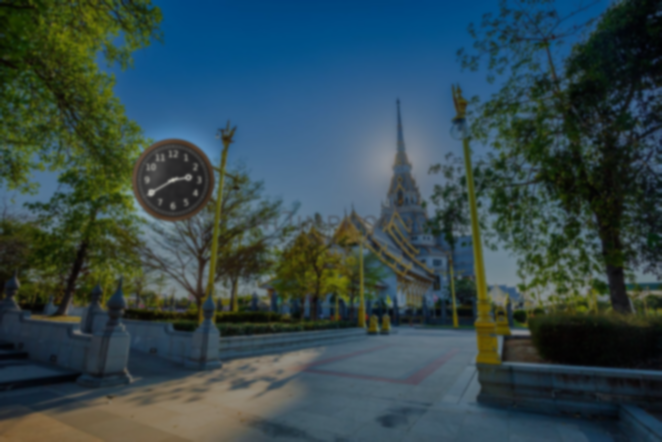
2:40
